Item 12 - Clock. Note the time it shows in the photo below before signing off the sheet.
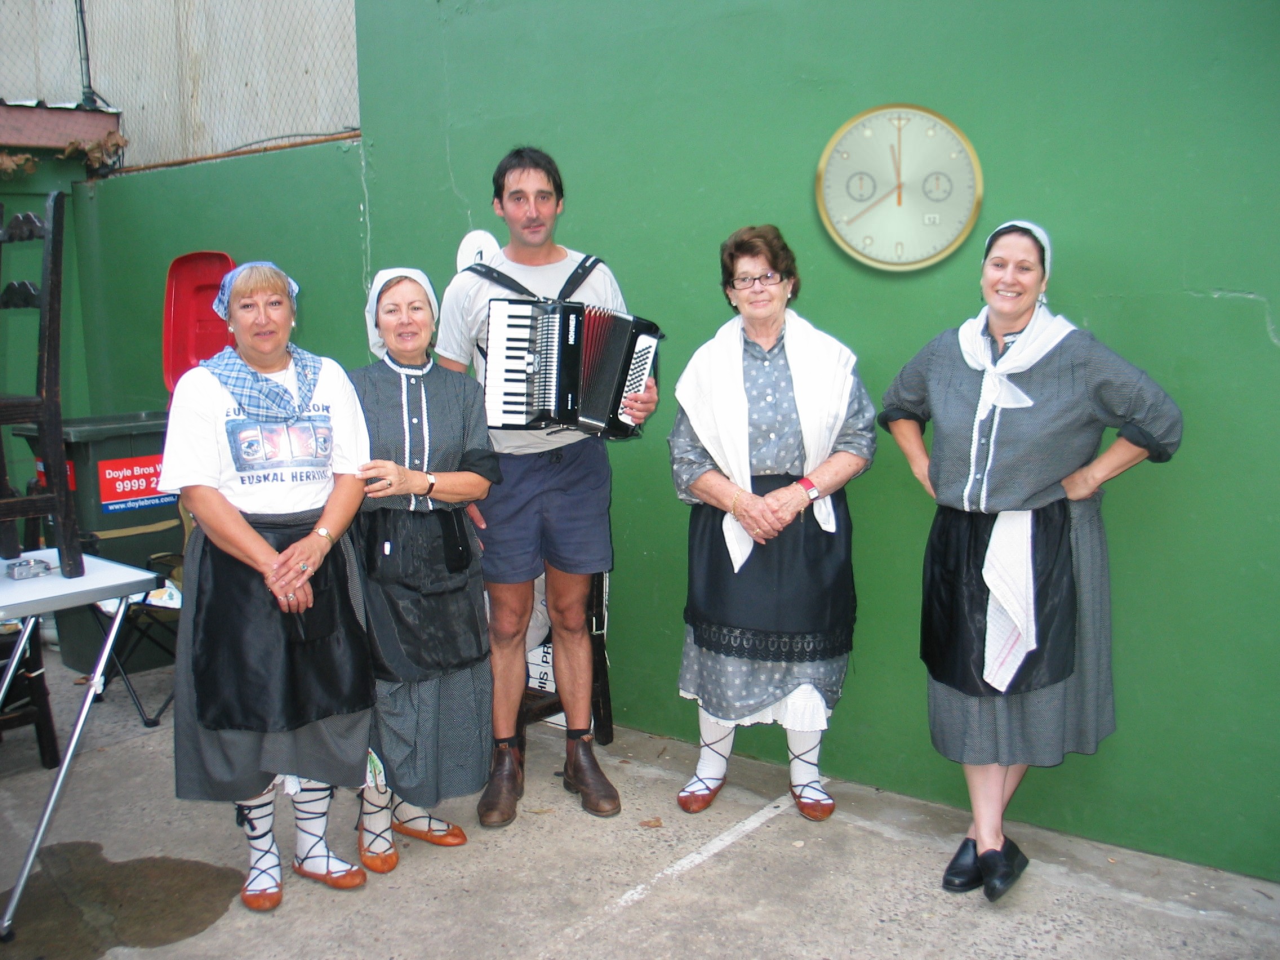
11:39
